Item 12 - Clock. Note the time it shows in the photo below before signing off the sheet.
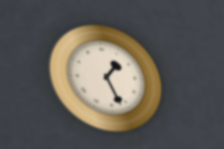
1:27
